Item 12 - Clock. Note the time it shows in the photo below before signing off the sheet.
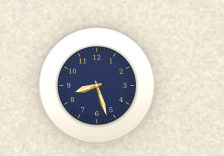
8:27
